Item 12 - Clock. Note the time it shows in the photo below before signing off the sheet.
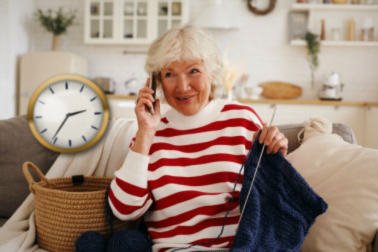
2:36
